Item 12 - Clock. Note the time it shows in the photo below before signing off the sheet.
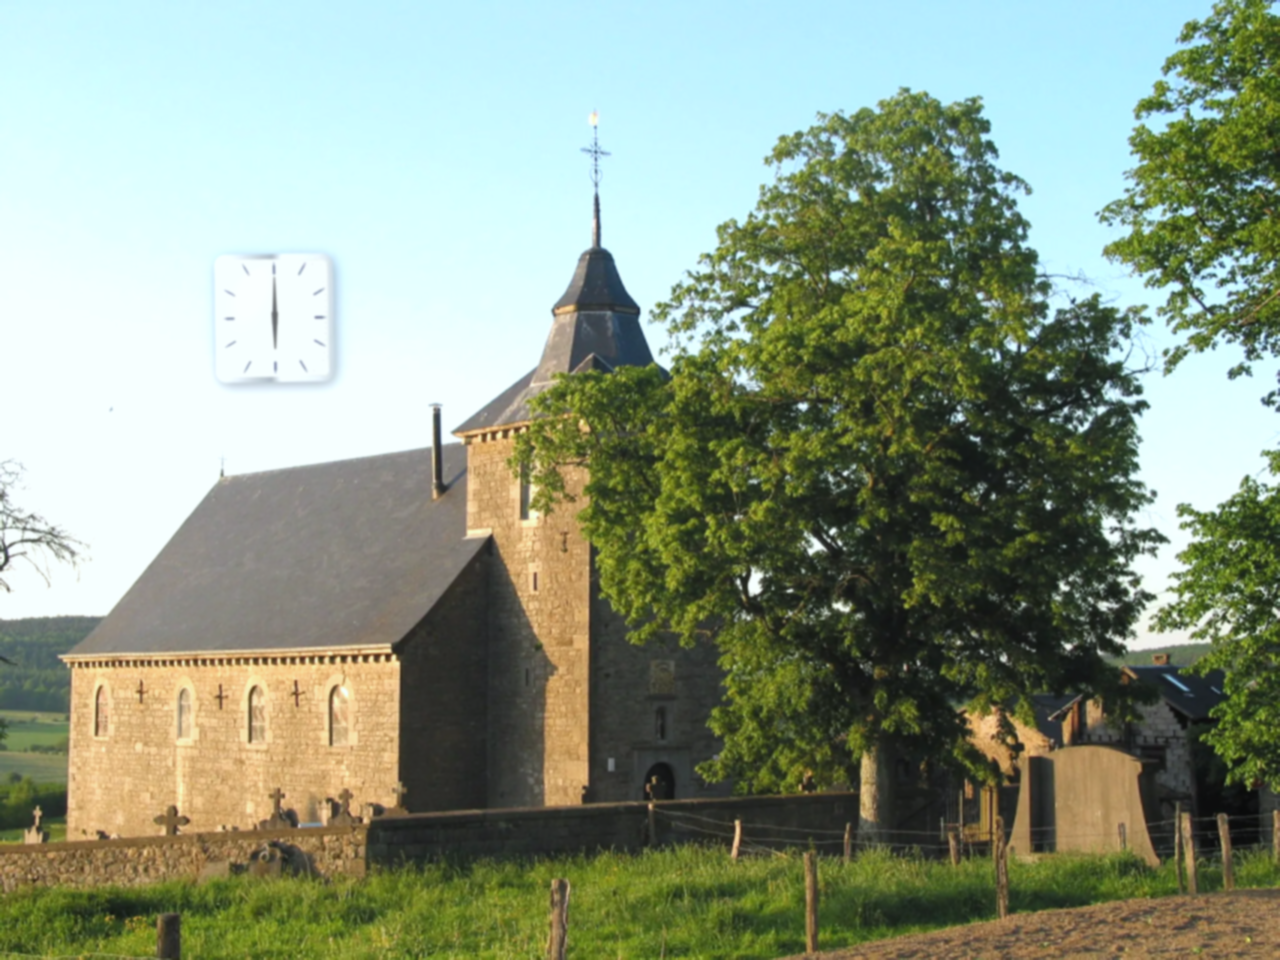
6:00
